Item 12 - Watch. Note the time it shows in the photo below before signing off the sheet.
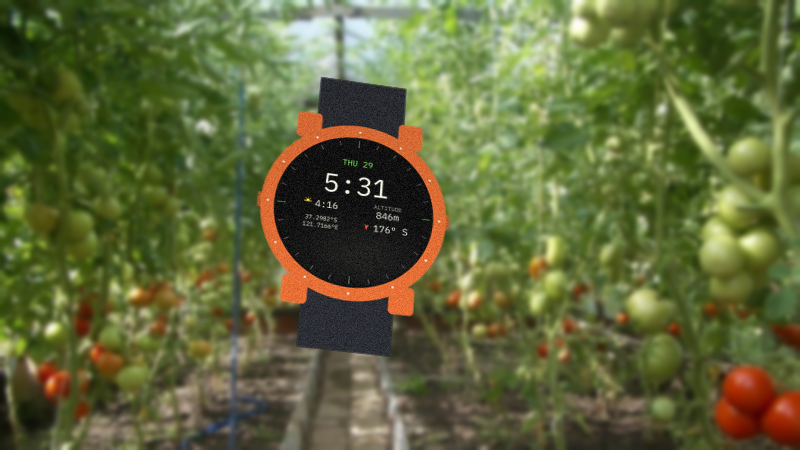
5:31
